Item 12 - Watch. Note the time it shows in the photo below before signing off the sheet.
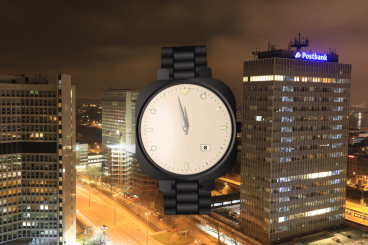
11:58
